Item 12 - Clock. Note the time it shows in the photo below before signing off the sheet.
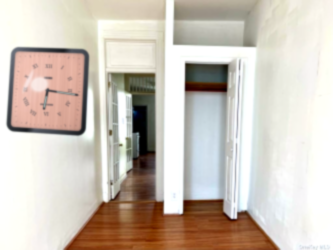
6:16
